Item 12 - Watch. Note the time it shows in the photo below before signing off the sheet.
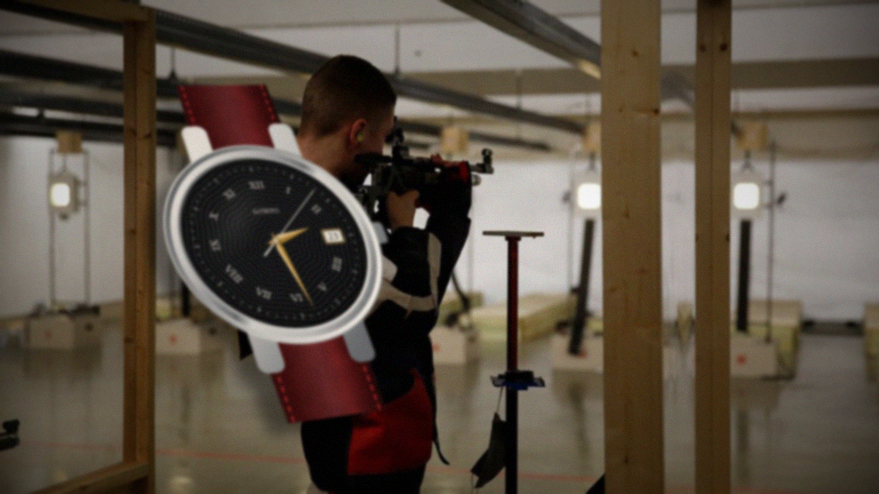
2:28:08
